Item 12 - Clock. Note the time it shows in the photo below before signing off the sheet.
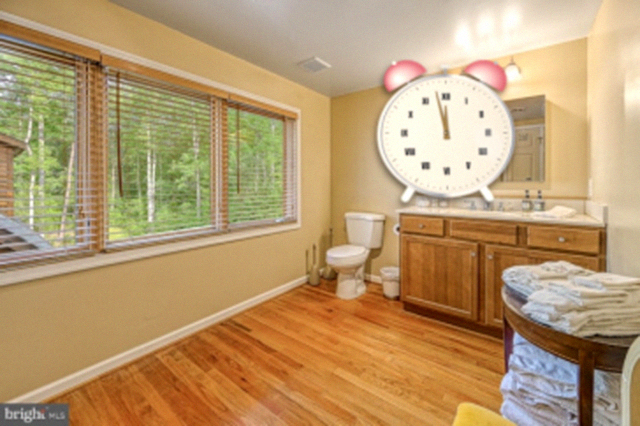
11:58
